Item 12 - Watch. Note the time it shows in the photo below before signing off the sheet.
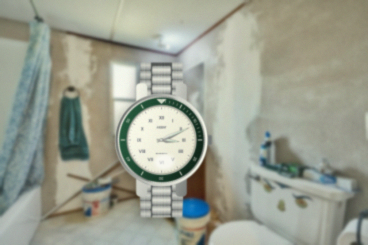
3:11
